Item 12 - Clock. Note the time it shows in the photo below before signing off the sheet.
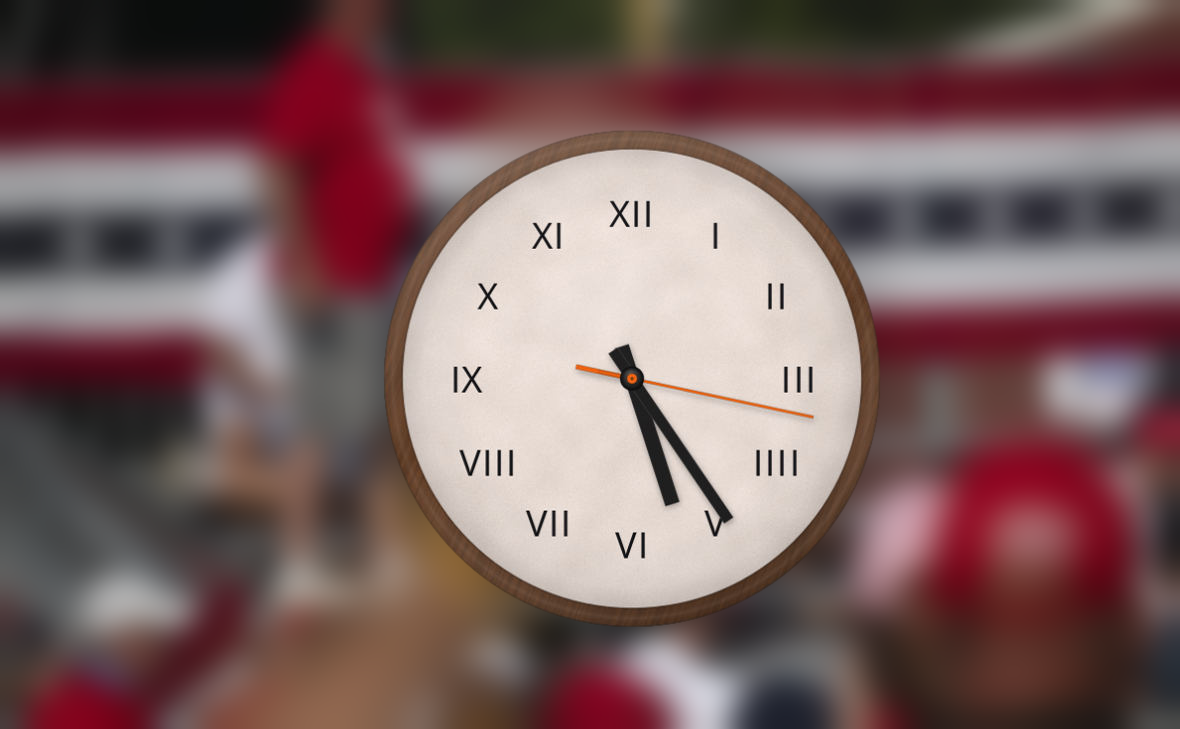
5:24:17
